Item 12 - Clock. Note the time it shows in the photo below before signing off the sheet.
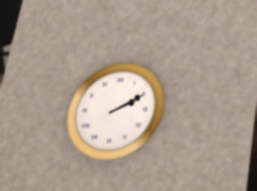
2:10
